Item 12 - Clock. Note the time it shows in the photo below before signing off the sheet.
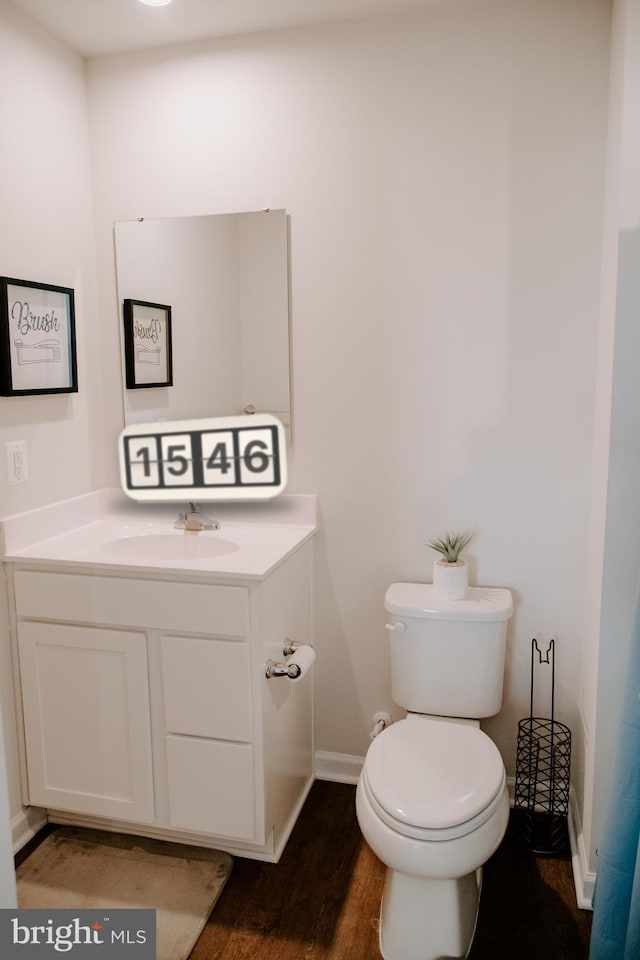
15:46
